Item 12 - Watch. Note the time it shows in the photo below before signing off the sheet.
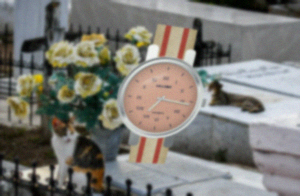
7:16
